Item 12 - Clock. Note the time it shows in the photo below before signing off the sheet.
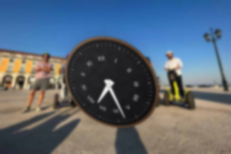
7:28
